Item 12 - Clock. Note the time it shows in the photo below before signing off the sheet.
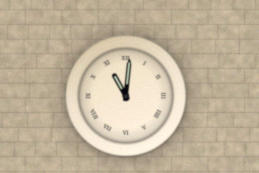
11:01
